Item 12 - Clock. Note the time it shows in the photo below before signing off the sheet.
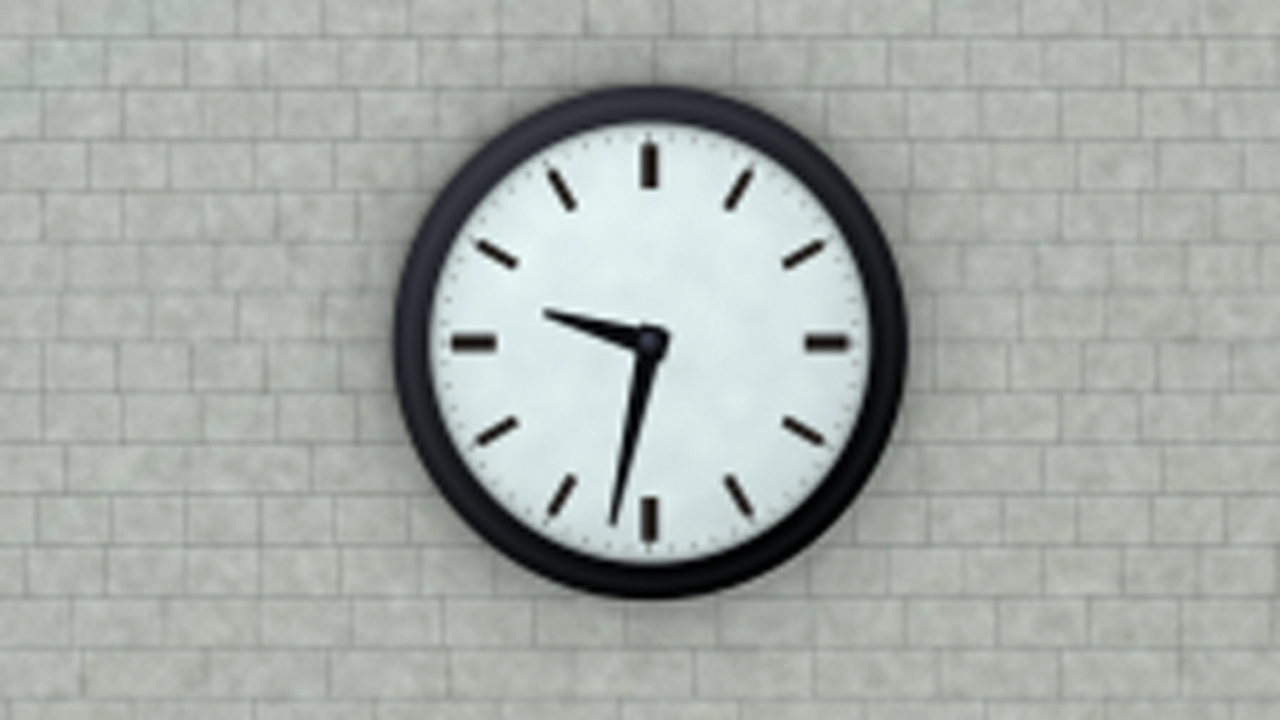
9:32
